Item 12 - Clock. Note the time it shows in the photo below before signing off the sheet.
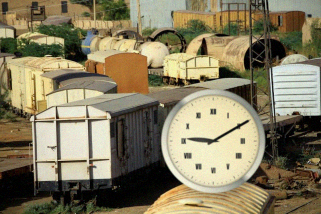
9:10
